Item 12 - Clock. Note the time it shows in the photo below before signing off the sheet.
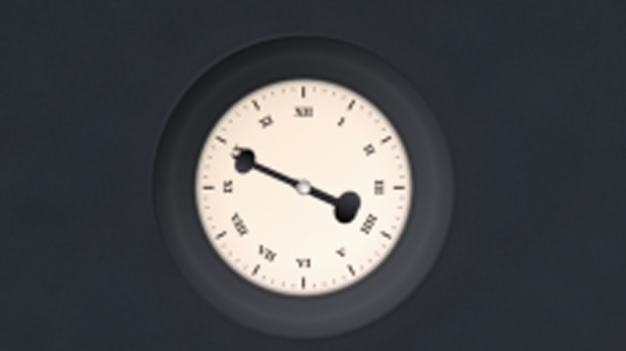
3:49
